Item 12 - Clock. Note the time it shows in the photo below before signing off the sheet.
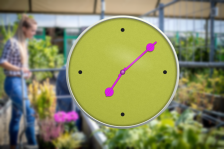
7:08
